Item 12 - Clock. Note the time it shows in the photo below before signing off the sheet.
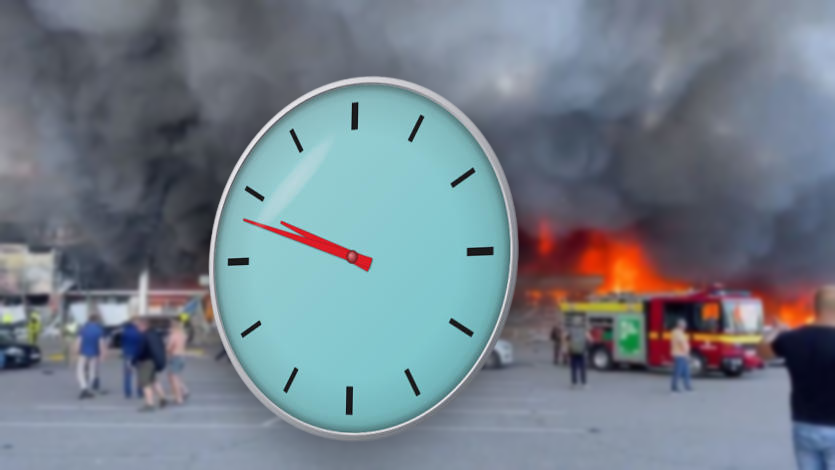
9:48
